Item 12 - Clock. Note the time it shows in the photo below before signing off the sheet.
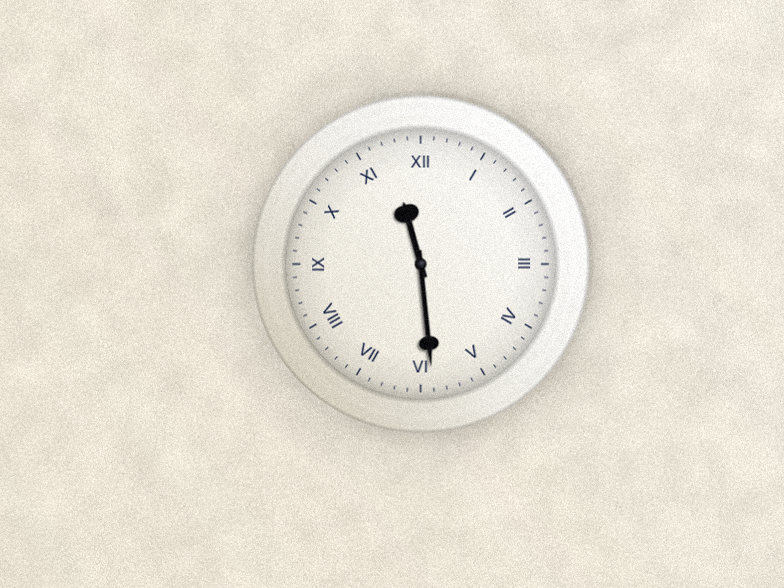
11:29
